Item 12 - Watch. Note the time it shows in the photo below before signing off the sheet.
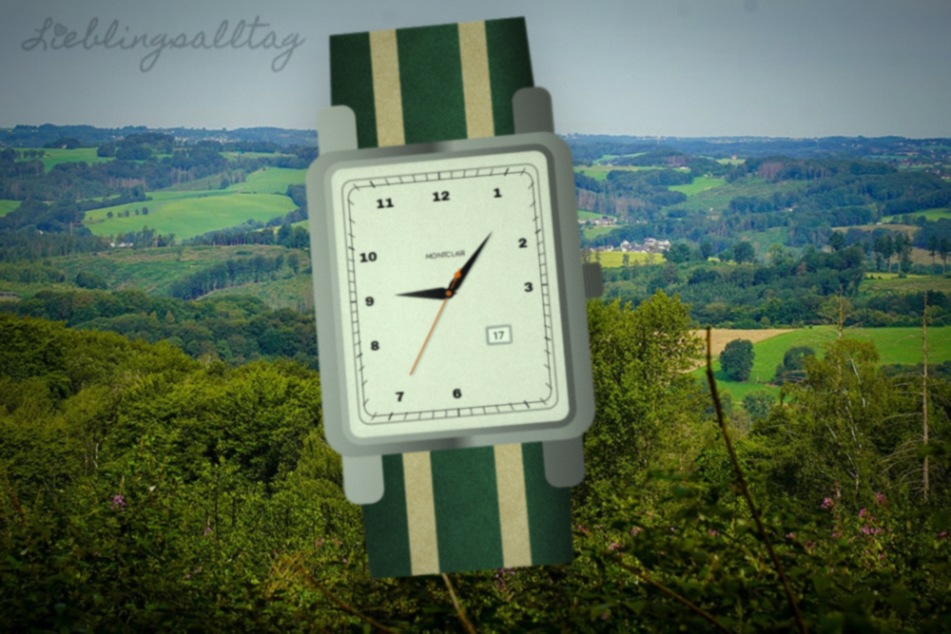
9:06:35
